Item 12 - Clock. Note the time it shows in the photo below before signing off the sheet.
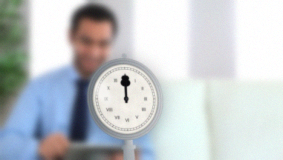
12:00
